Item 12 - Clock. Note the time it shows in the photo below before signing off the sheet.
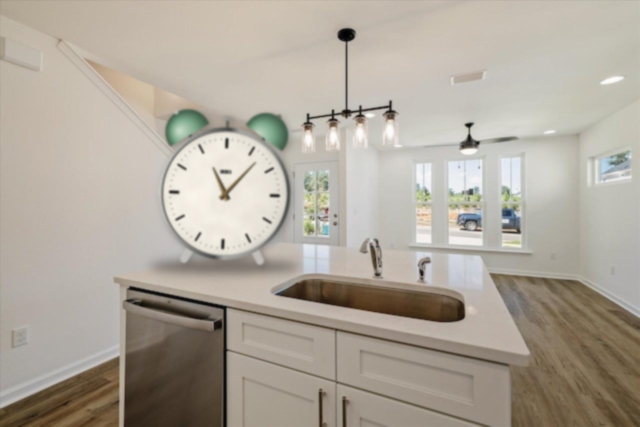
11:07
